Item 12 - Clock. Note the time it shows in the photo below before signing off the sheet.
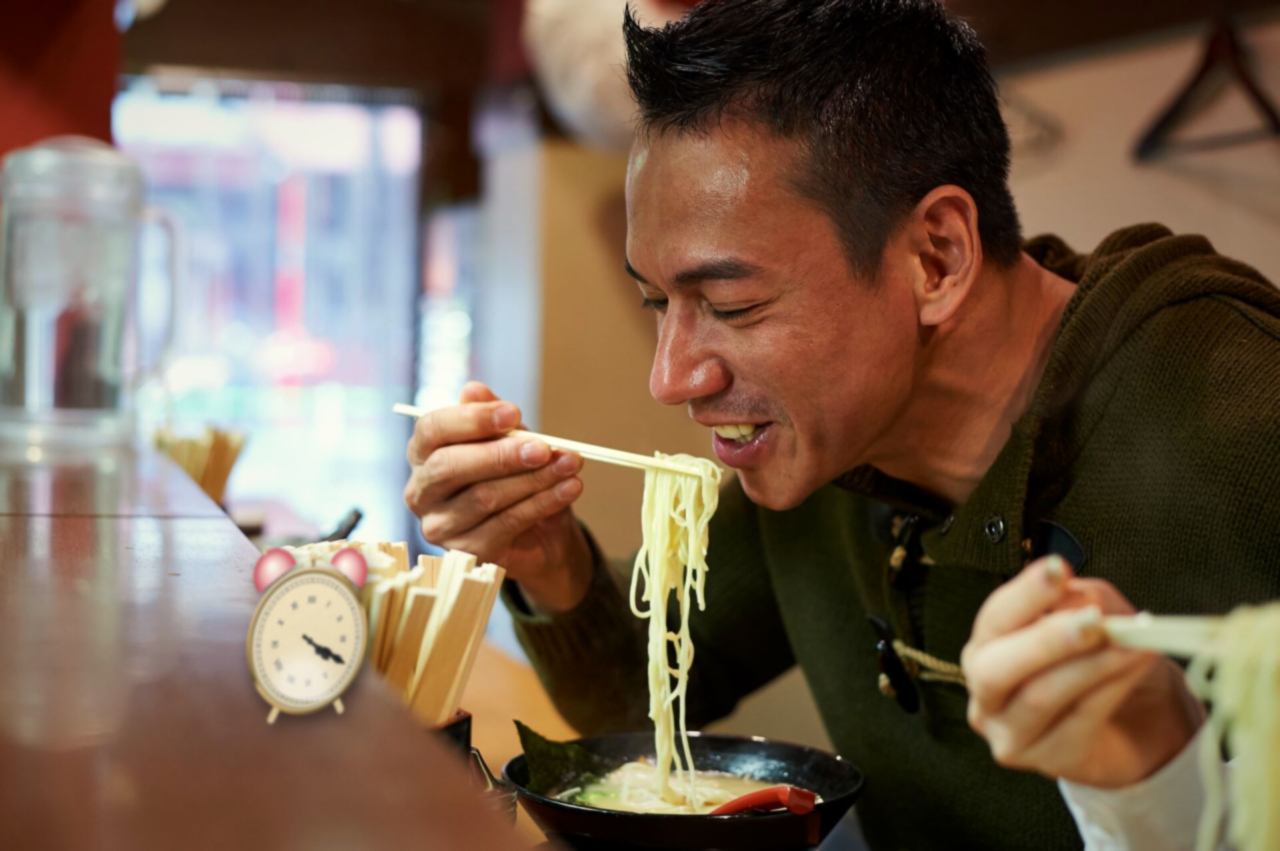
4:20
